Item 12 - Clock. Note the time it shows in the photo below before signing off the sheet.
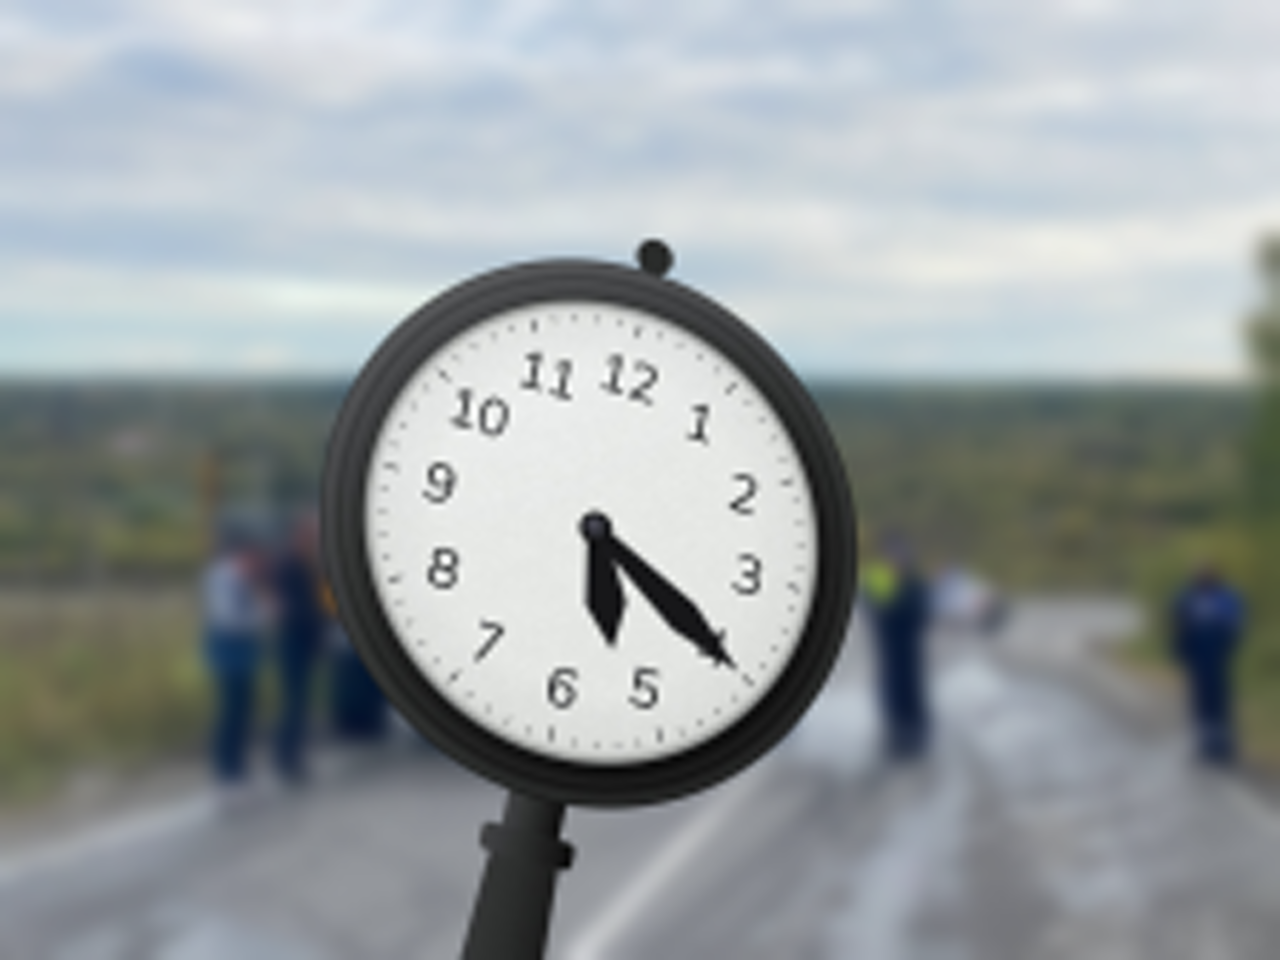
5:20
